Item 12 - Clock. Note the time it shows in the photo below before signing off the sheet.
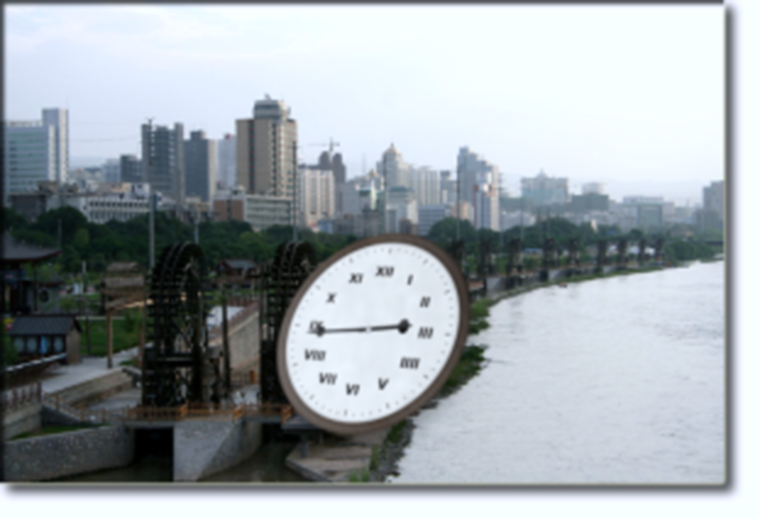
2:44
